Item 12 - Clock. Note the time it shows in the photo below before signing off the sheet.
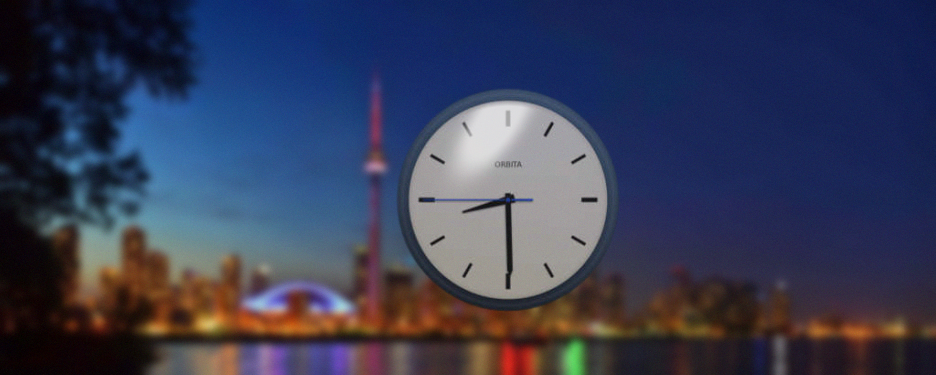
8:29:45
